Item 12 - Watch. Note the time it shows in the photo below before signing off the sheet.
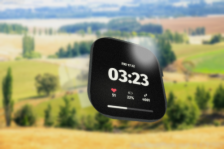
3:23
